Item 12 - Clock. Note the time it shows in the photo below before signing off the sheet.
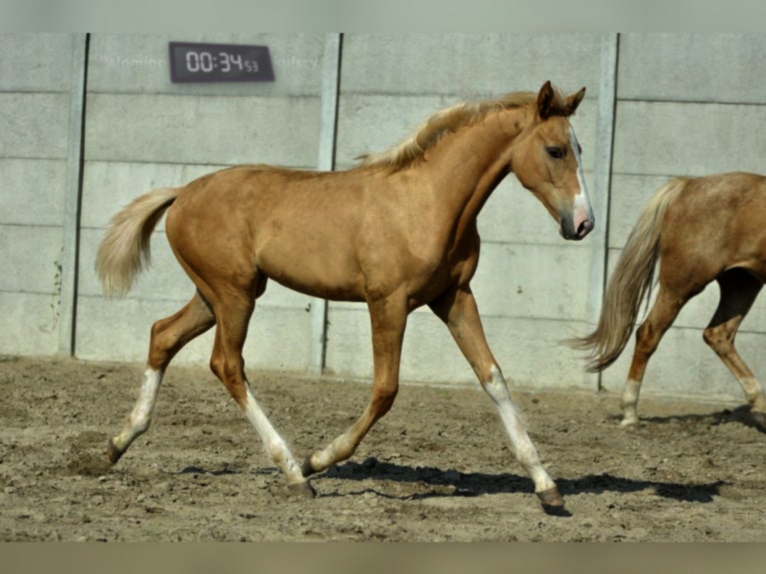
0:34
